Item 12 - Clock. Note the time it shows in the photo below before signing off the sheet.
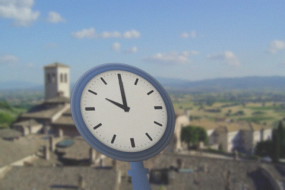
10:00
